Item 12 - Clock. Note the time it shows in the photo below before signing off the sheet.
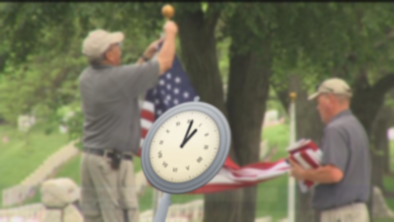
1:01
